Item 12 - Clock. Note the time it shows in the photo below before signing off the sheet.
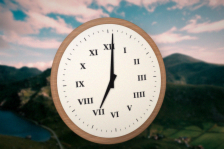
7:01
